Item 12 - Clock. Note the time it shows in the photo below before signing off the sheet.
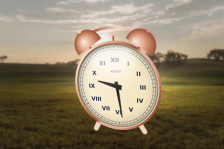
9:29
